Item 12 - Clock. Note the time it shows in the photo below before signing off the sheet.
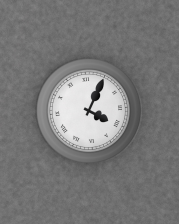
4:05
